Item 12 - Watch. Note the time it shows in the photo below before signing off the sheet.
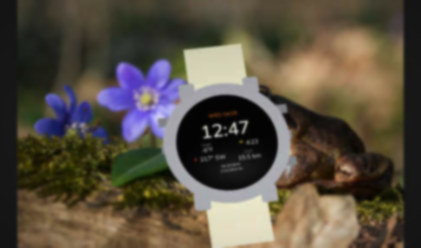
12:47
